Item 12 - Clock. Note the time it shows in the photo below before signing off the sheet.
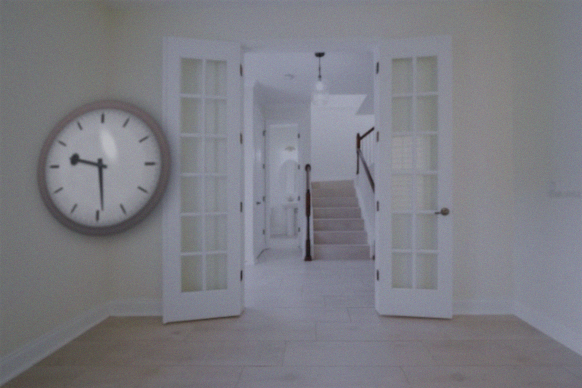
9:29
